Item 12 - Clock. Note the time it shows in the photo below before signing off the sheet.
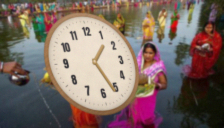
1:26
